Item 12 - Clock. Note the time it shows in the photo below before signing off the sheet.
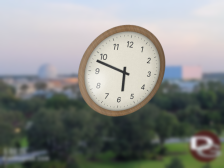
5:48
